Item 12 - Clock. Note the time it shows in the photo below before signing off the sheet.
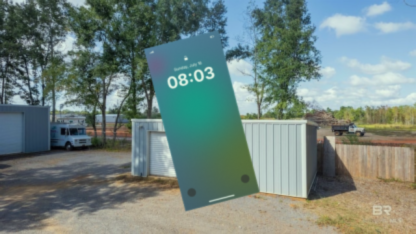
8:03
